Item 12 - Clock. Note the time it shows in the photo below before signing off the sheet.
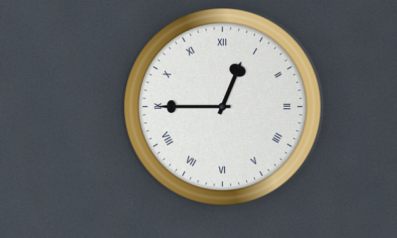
12:45
